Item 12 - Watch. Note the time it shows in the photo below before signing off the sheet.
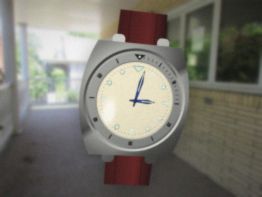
3:02
